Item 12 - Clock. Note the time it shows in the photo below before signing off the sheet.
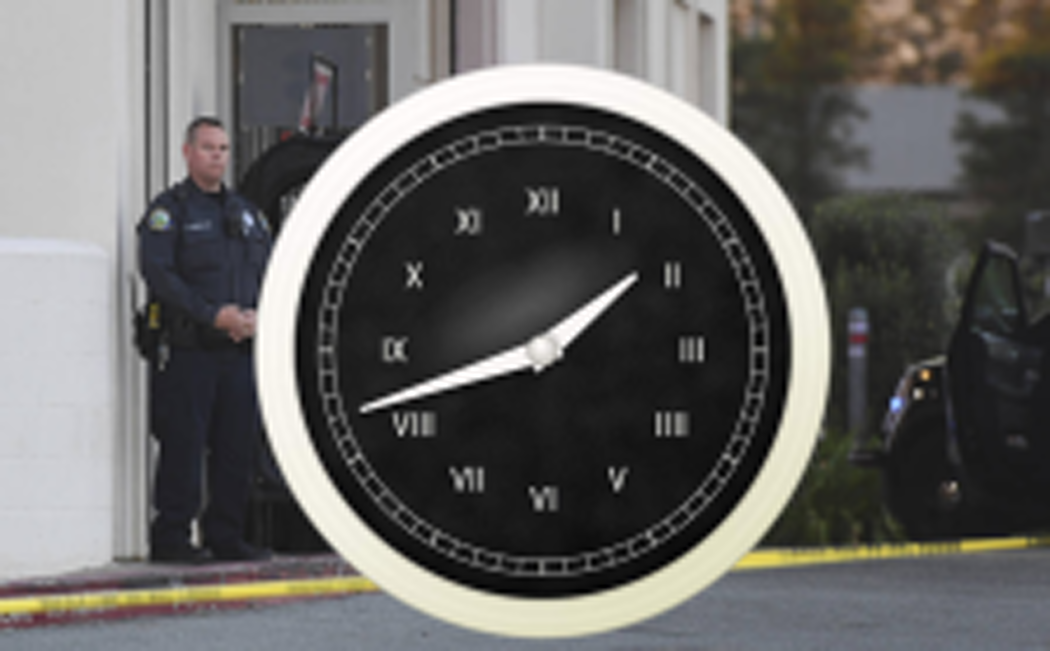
1:42
